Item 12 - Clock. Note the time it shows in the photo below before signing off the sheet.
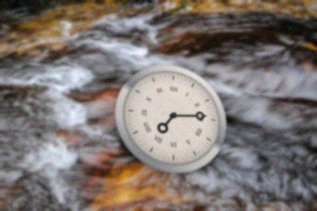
7:14
